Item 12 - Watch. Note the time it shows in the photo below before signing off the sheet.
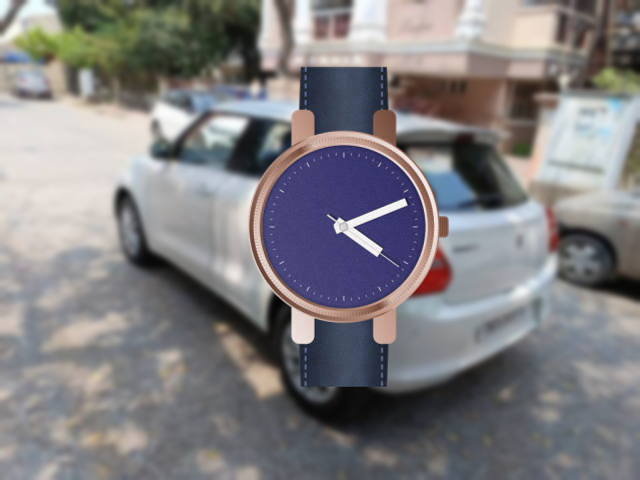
4:11:21
